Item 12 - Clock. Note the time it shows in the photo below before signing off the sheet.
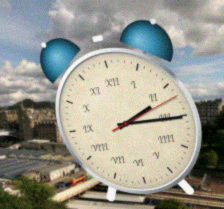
2:15:12
